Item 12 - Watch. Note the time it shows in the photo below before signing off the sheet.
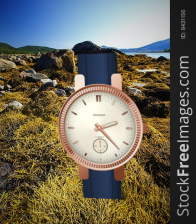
2:23
